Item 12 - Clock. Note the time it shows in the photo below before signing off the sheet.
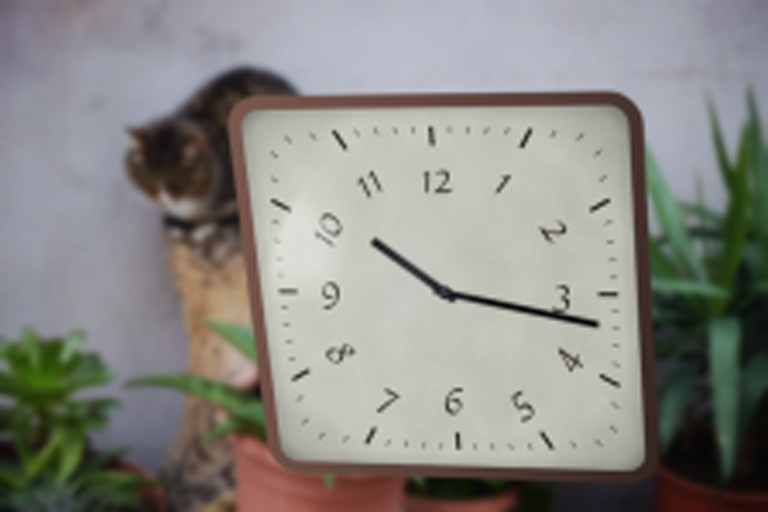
10:17
